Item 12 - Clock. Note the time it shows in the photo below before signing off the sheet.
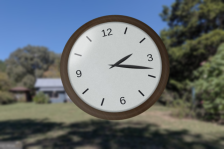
2:18
